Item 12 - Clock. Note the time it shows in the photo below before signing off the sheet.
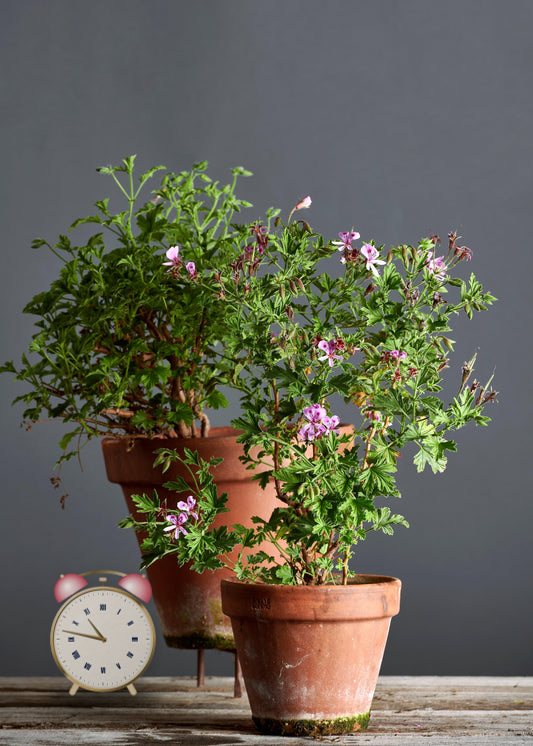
10:47
